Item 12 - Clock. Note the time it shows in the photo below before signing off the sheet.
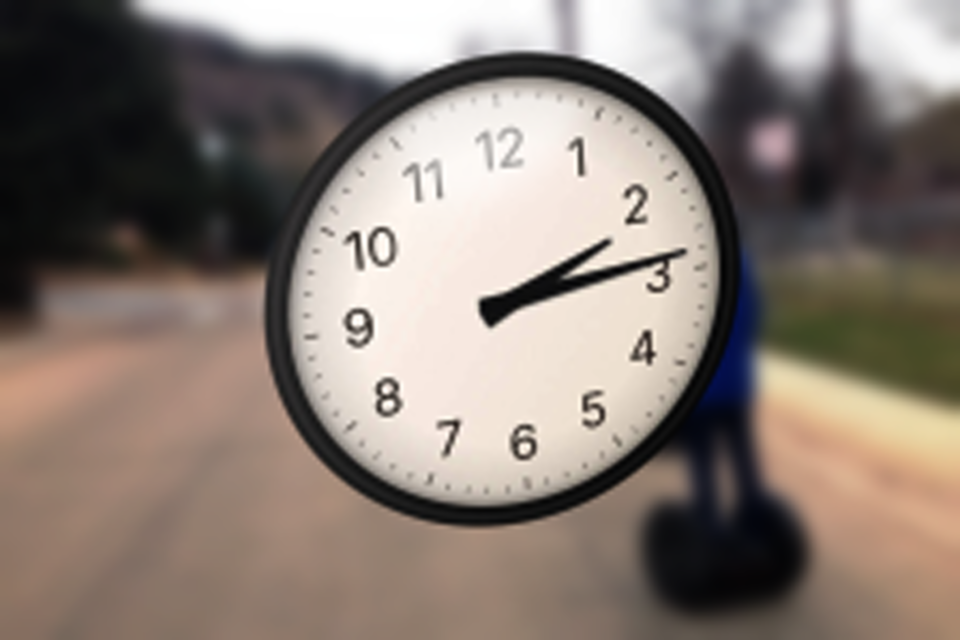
2:14
